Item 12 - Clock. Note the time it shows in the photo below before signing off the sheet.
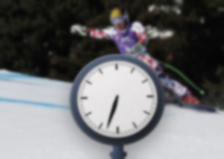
6:33
